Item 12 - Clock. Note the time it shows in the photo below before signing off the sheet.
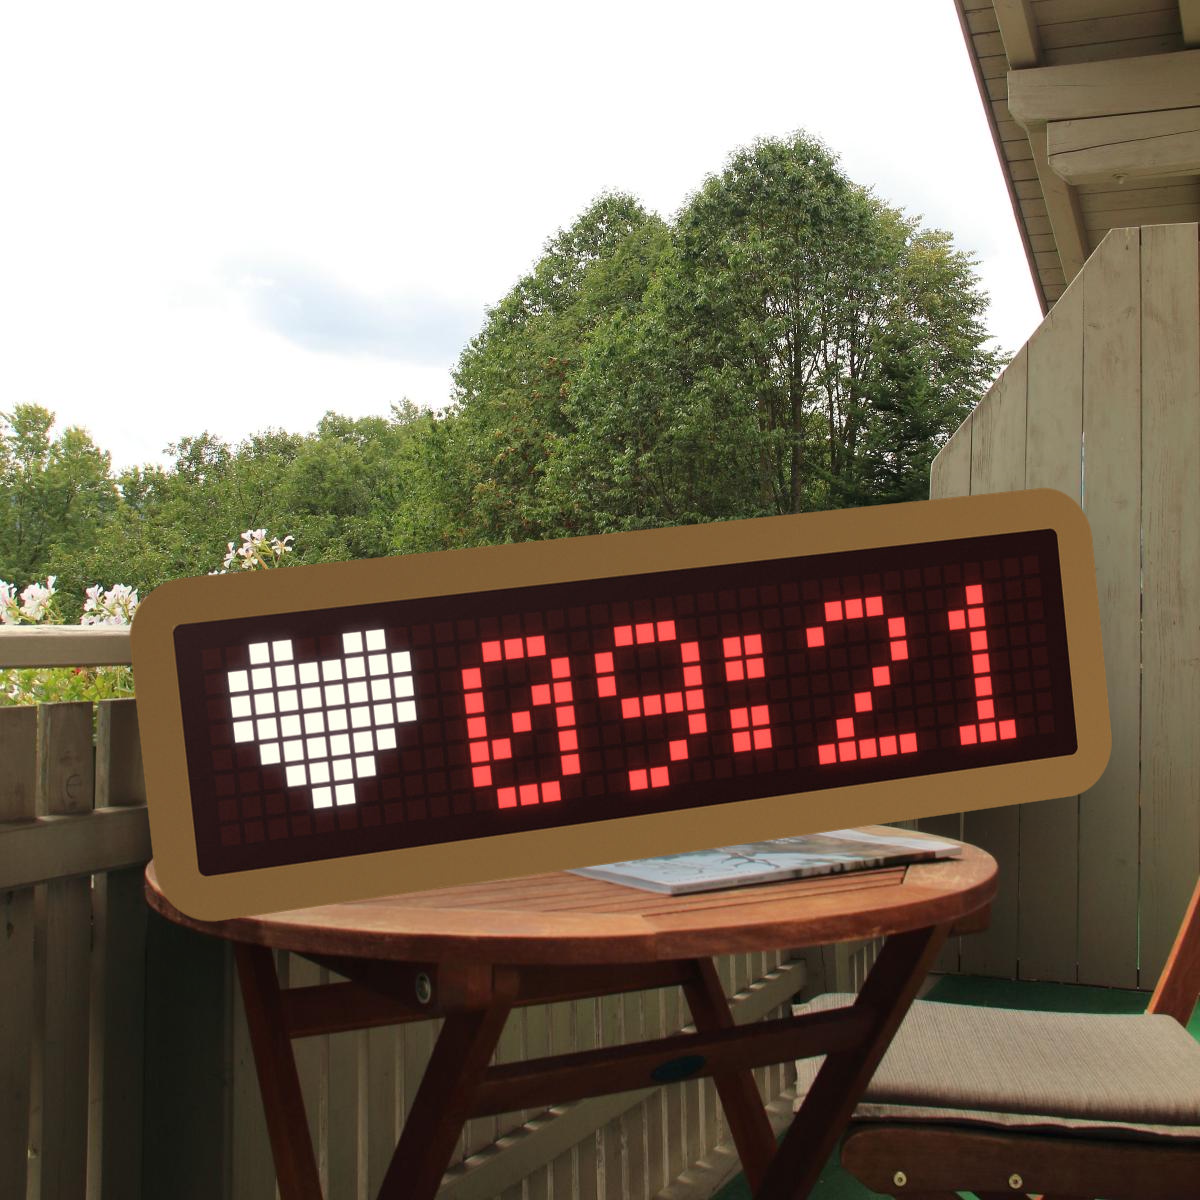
9:21
